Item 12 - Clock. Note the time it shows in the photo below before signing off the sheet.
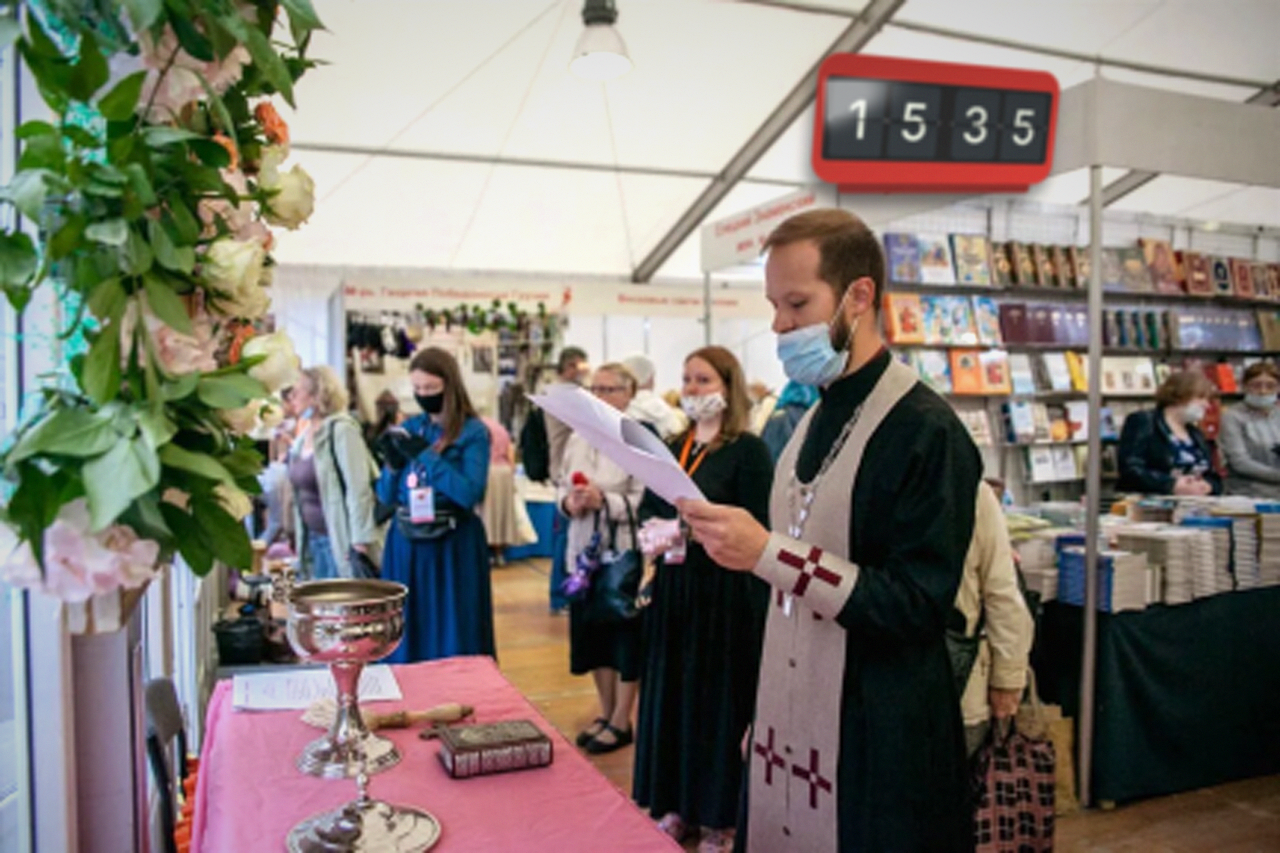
15:35
